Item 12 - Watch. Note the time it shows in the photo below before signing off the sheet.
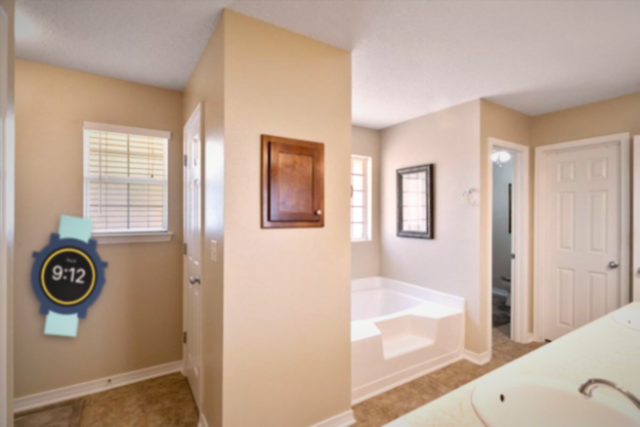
9:12
